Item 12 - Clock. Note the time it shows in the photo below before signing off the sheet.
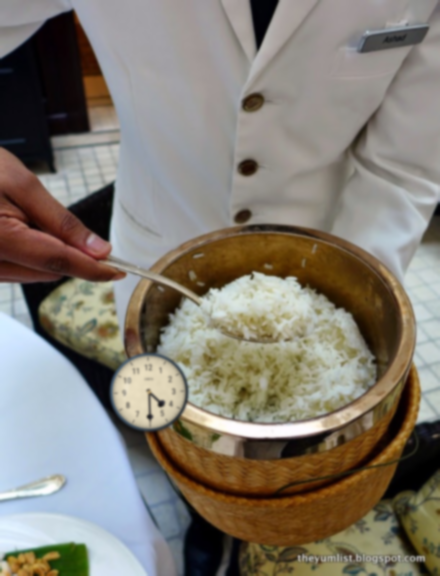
4:30
